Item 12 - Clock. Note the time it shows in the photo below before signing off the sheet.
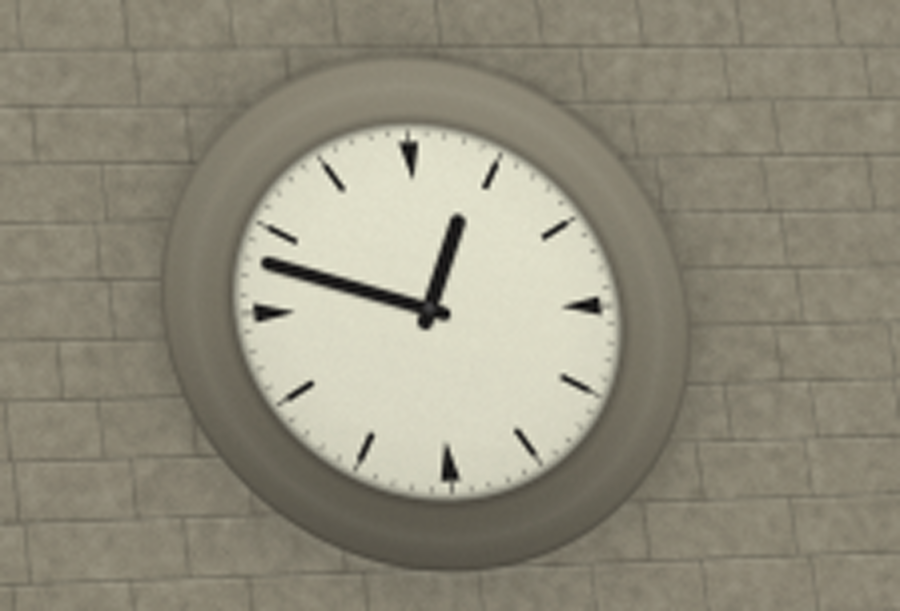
12:48
